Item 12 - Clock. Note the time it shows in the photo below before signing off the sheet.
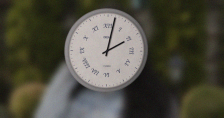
2:02
